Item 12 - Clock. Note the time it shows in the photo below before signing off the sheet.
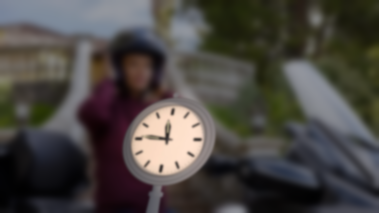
11:46
